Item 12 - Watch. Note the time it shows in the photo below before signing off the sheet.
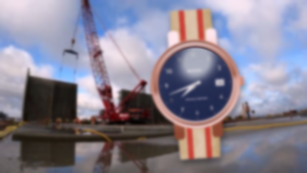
7:42
